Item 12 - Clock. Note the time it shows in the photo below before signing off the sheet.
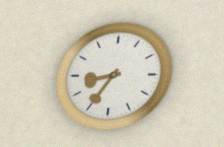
8:35
